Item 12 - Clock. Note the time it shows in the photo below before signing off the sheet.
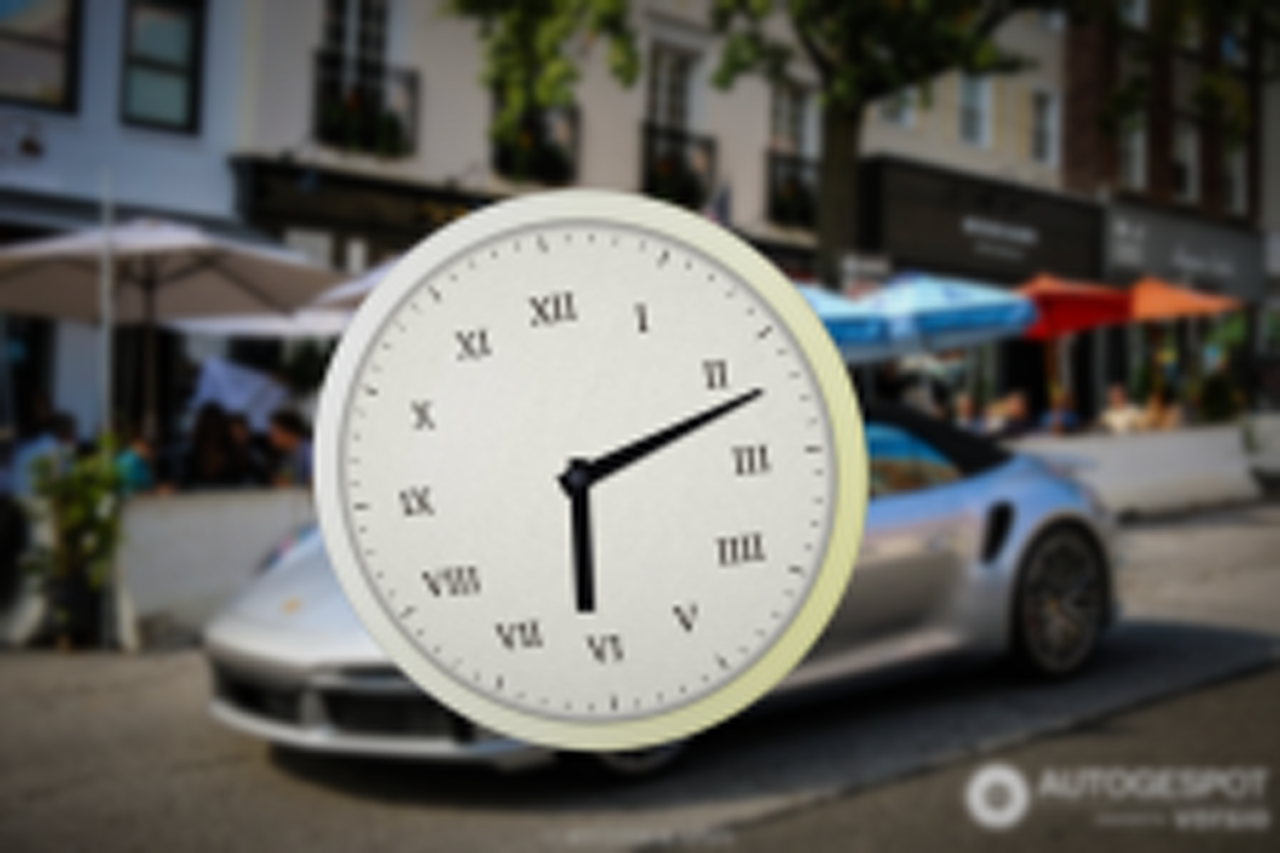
6:12
